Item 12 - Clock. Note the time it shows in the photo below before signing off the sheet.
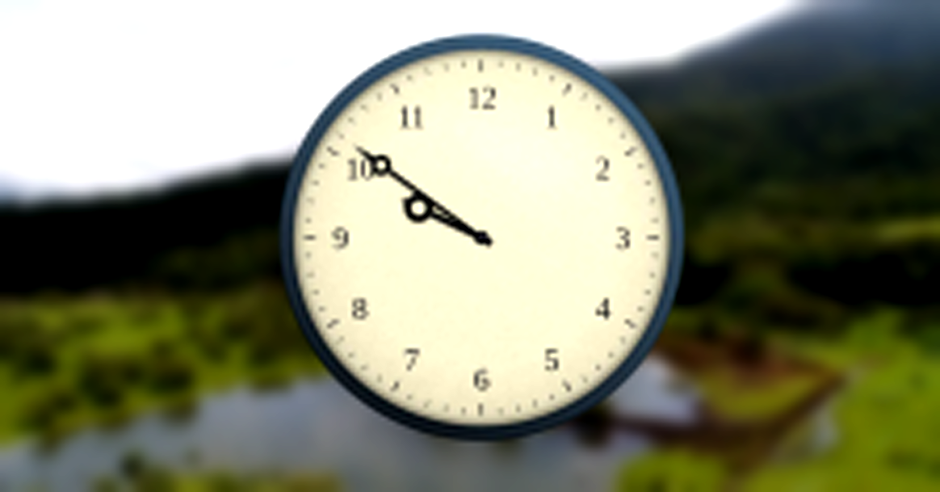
9:51
